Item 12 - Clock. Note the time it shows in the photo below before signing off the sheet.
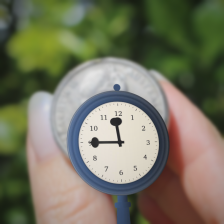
11:45
